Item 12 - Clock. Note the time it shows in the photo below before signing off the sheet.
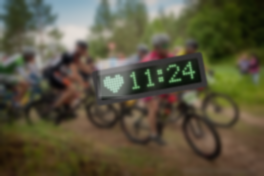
11:24
